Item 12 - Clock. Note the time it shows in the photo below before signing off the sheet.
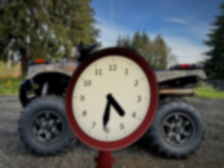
4:31
